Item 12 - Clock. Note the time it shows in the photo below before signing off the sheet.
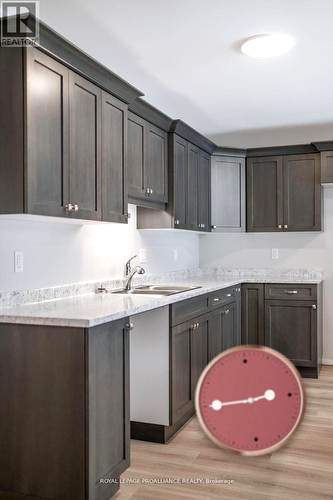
2:45
